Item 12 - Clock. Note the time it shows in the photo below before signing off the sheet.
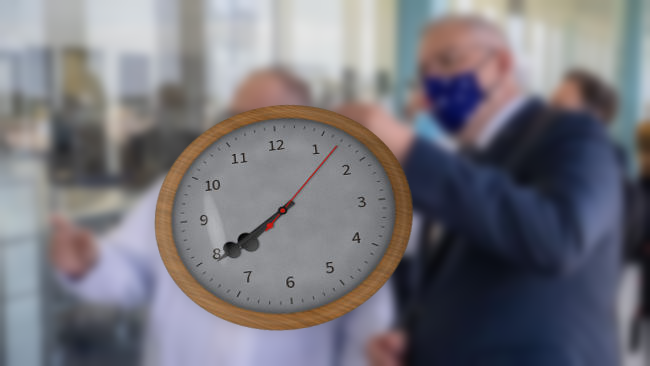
7:39:07
